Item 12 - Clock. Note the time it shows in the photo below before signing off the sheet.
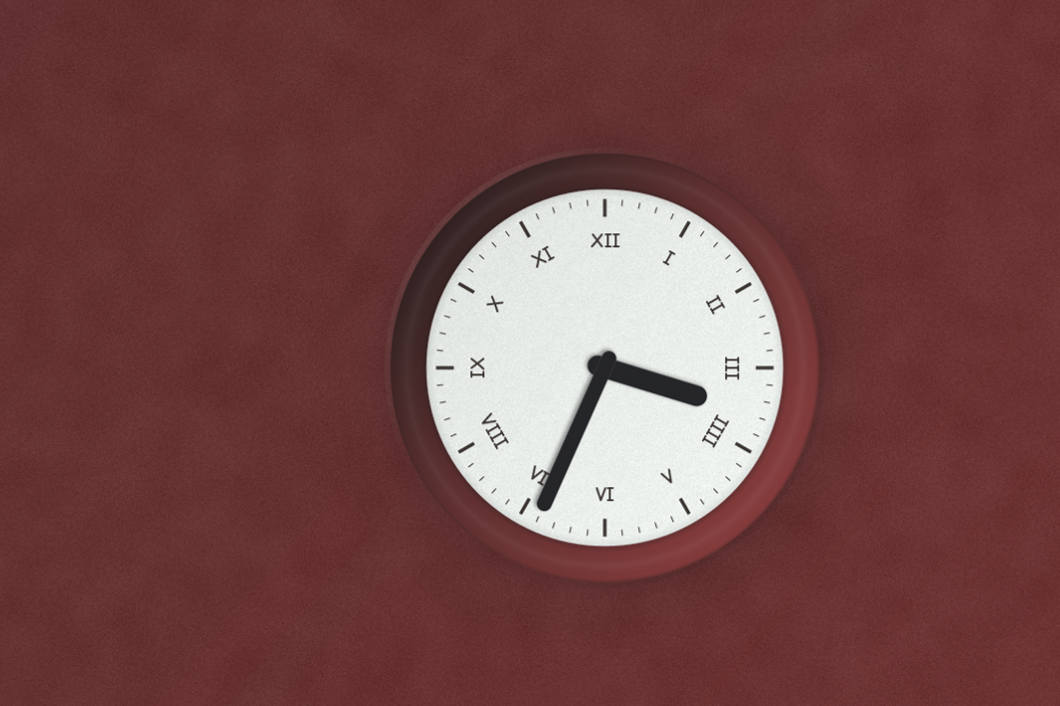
3:34
